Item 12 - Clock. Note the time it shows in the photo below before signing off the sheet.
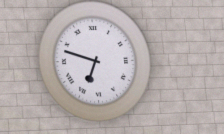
6:48
